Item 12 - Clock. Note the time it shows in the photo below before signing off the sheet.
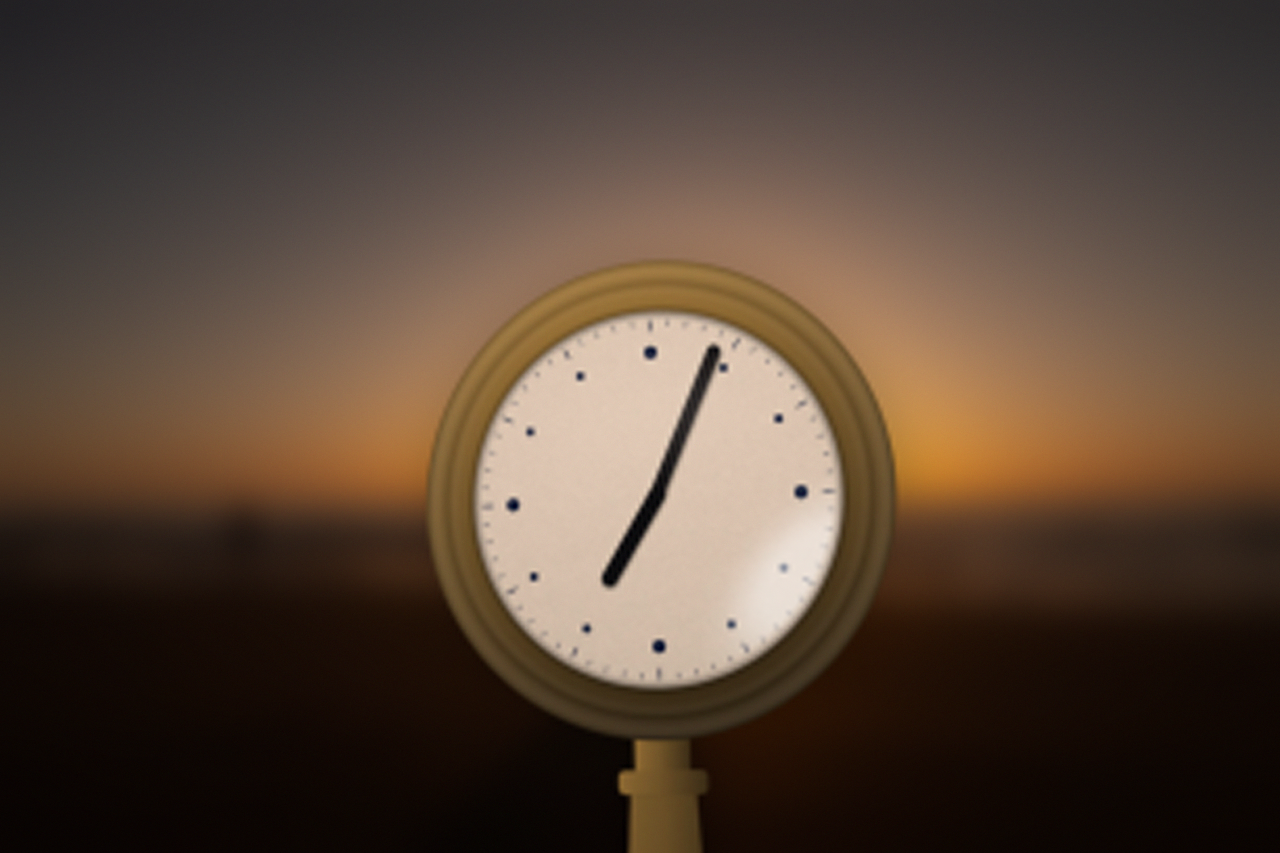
7:04
